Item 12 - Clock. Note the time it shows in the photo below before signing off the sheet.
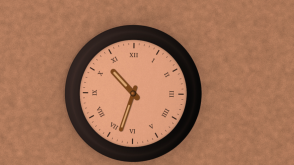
10:33
